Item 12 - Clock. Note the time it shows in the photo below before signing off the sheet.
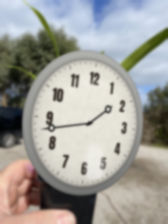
1:43
